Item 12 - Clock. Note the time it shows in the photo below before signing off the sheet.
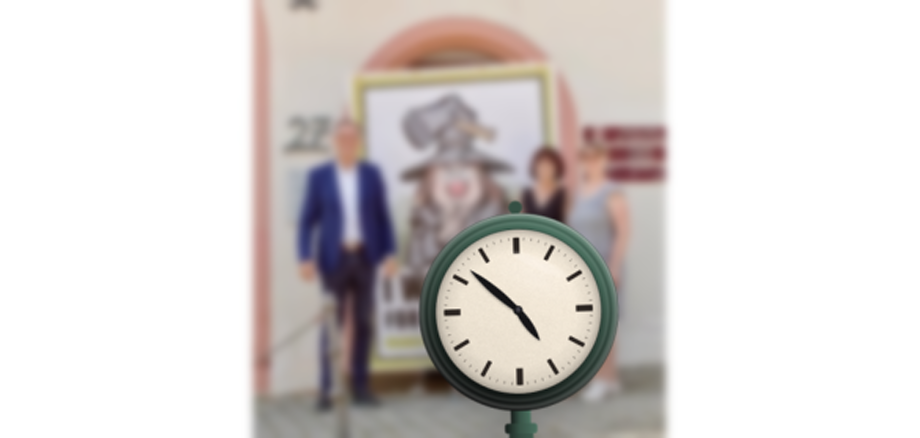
4:52
